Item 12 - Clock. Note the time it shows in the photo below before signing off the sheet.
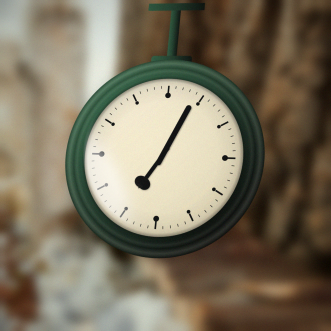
7:04
